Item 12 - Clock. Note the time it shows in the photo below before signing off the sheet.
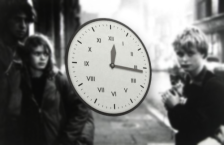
12:16
